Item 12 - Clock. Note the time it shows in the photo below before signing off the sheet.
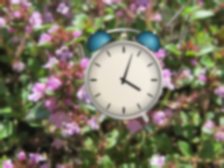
4:03
